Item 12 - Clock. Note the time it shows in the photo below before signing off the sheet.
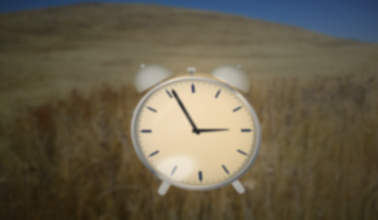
2:56
